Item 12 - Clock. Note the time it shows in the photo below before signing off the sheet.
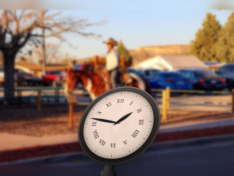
1:47
